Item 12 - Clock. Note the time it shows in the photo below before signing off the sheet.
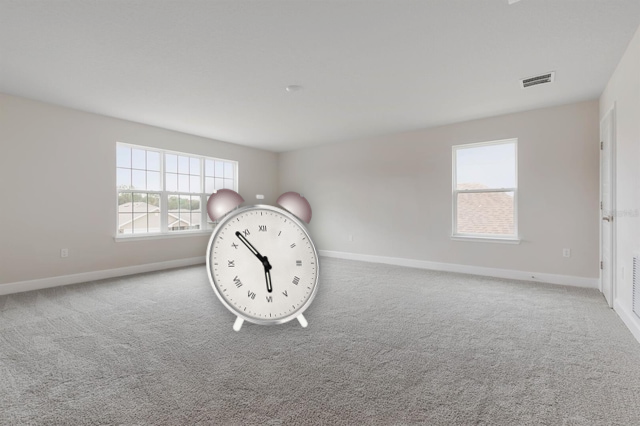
5:53
